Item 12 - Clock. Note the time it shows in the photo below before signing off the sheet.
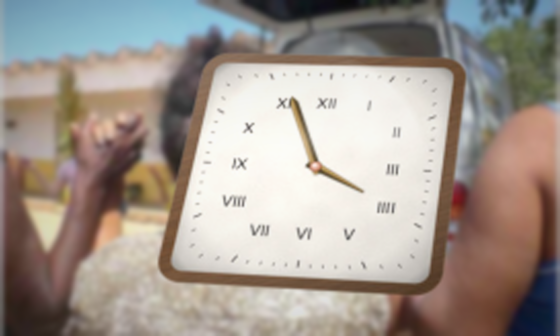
3:56
